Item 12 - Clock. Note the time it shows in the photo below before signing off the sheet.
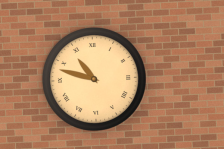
10:48
